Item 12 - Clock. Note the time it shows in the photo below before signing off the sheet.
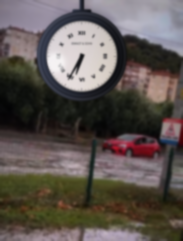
6:35
